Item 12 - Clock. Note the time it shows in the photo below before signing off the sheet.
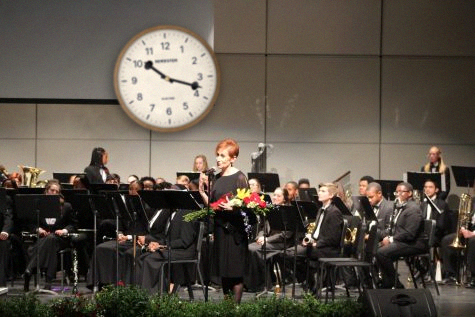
10:18
